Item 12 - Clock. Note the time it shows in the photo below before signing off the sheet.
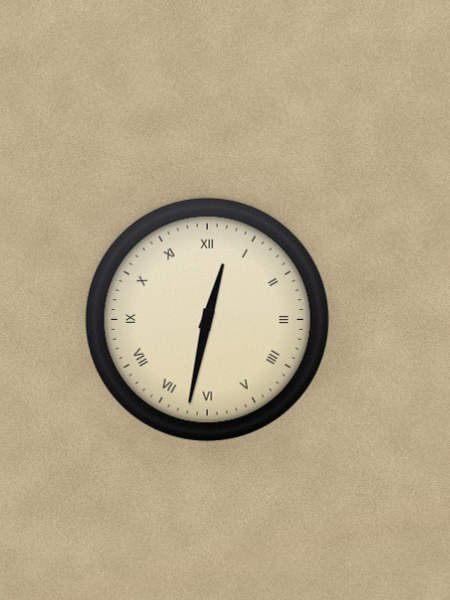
12:32
